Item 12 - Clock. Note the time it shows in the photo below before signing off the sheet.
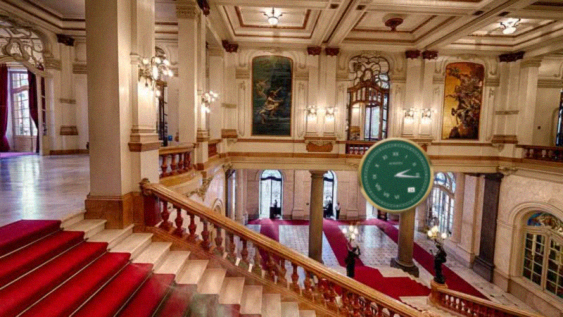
2:16
